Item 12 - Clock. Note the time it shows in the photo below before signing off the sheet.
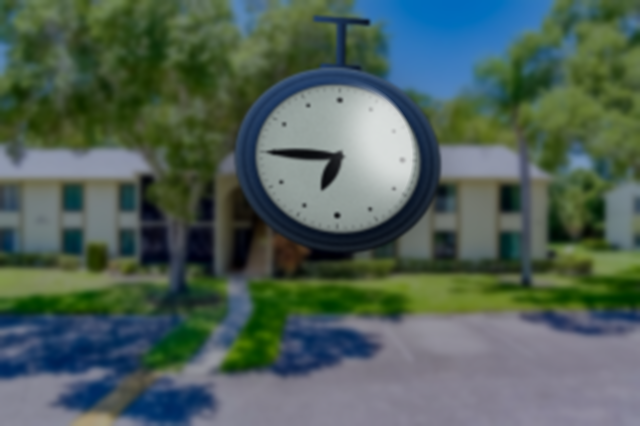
6:45
